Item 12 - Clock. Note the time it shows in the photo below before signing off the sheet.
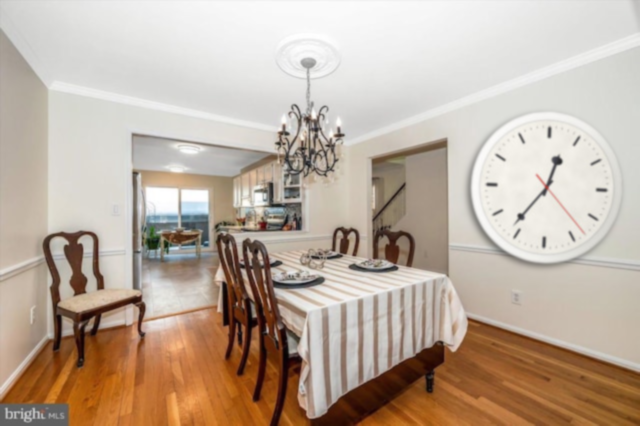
12:36:23
